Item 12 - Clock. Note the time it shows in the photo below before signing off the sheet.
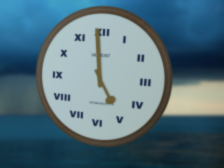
4:59
